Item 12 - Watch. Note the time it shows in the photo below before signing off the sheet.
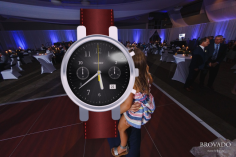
5:39
